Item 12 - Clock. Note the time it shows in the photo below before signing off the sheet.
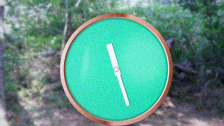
11:27
